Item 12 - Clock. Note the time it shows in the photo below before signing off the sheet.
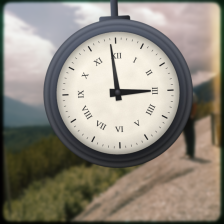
2:59
